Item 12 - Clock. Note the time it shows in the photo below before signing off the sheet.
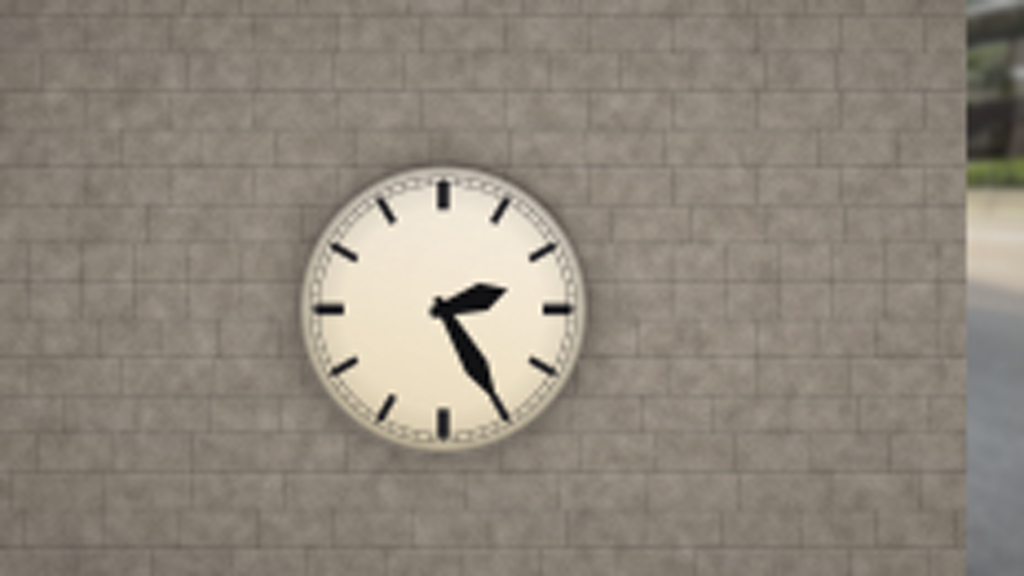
2:25
